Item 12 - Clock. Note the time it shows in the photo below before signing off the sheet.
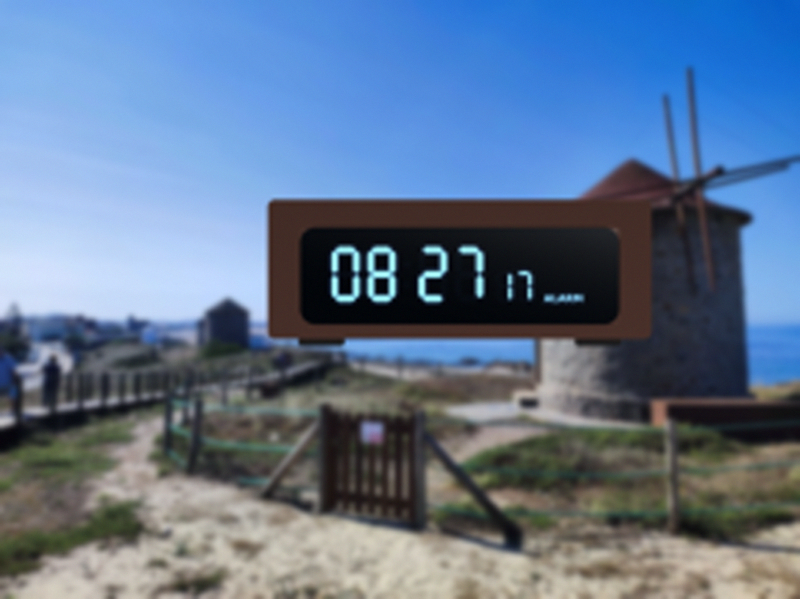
8:27:17
